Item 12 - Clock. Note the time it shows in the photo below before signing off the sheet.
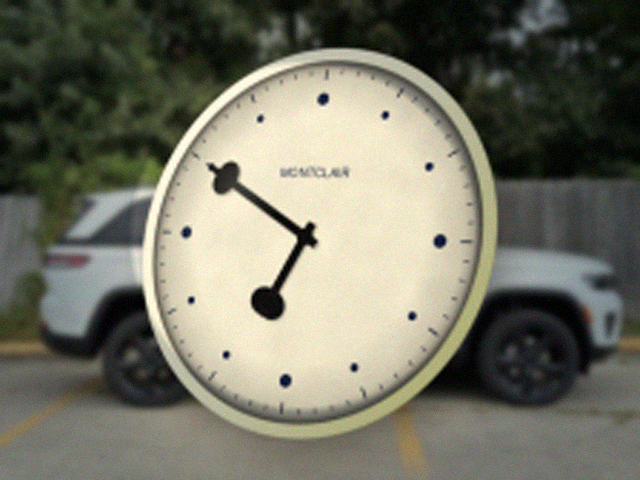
6:50
